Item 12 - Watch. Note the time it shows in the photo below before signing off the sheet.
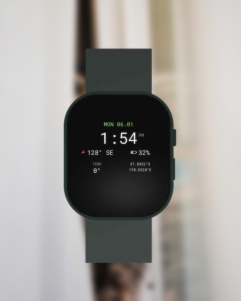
1:54
